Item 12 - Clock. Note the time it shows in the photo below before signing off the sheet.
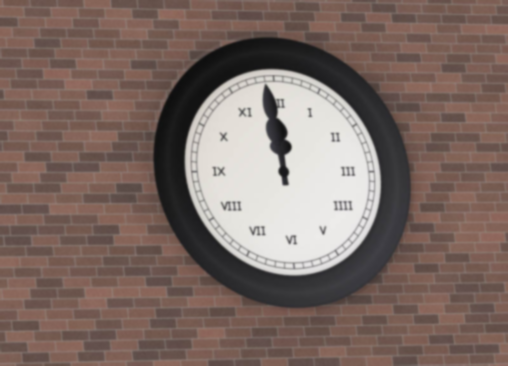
11:59
